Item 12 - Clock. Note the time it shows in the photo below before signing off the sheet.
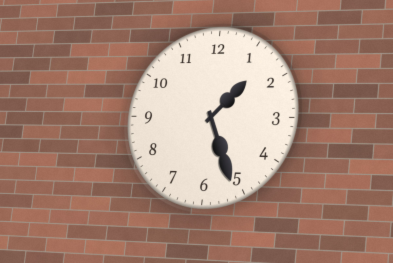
1:26
